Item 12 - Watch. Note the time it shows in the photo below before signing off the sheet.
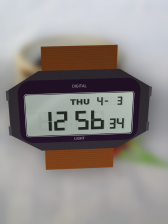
12:56:34
